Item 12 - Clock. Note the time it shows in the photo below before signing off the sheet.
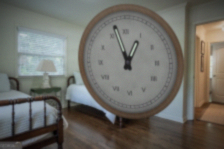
12:57
